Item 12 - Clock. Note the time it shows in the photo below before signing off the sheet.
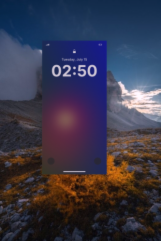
2:50
